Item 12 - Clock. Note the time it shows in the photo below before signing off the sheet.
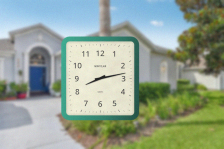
8:13
